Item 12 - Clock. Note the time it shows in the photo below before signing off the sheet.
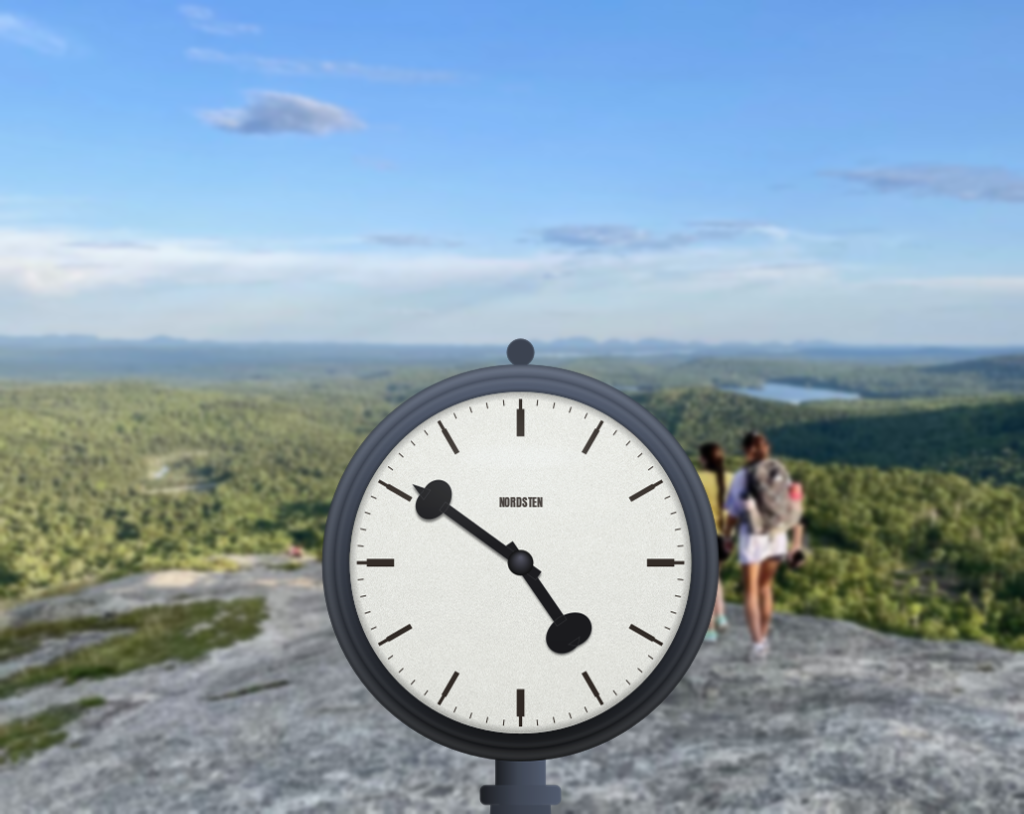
4:51
